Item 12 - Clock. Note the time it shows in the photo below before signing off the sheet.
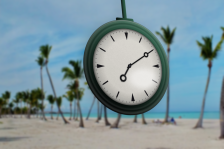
7:10
